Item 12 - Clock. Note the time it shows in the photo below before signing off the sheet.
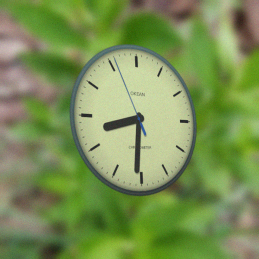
8:30:56
